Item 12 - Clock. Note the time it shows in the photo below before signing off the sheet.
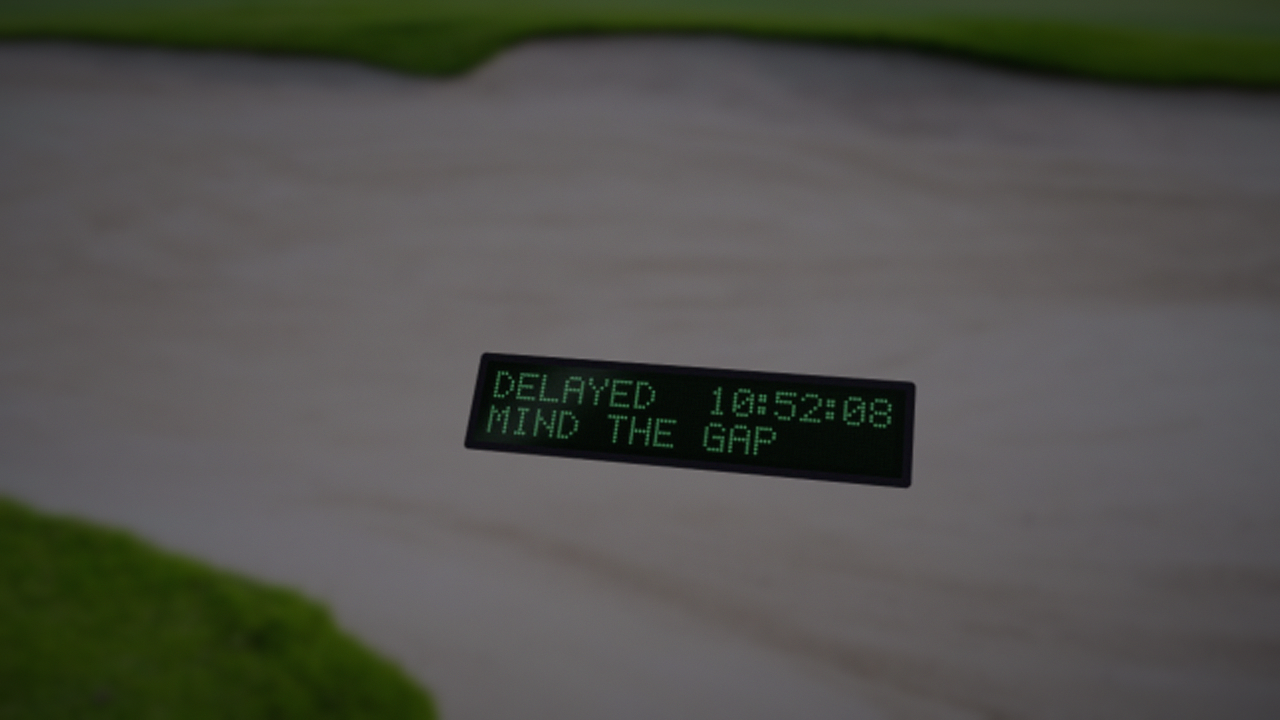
10:52:08
